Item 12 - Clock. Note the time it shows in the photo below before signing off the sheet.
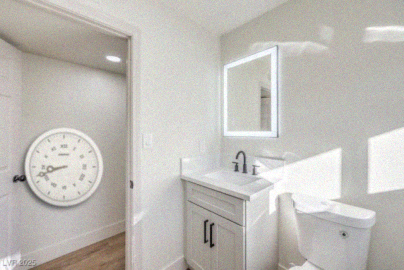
8:42
